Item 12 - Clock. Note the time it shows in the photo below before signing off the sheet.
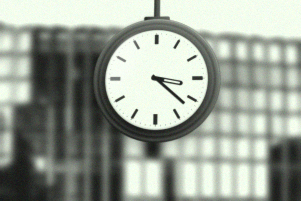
3:22
